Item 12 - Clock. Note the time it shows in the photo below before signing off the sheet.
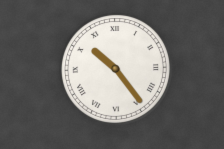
10:24
